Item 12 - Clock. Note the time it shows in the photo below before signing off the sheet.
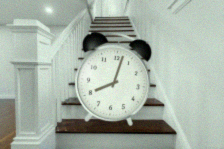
8:02
